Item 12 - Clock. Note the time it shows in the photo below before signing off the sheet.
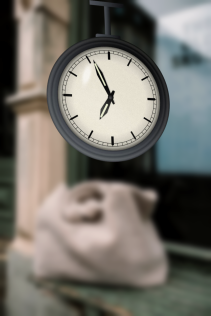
6:56
